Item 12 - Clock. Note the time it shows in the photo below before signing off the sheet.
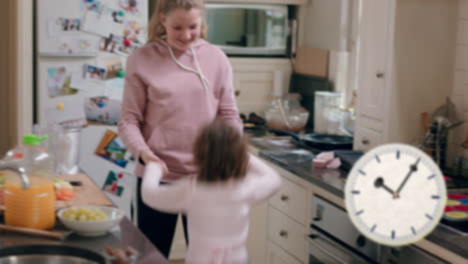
10:05
